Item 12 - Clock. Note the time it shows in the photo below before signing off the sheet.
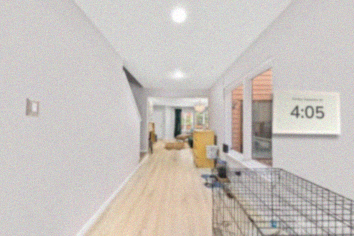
4:05
